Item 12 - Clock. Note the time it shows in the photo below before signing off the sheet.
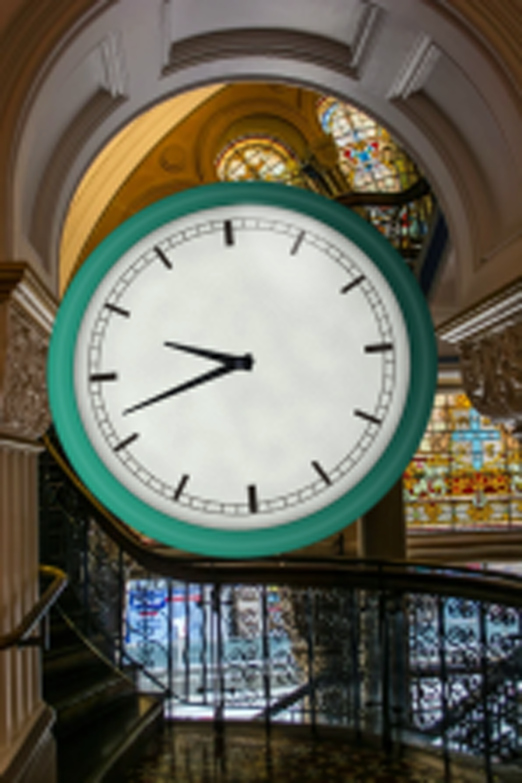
9:42
